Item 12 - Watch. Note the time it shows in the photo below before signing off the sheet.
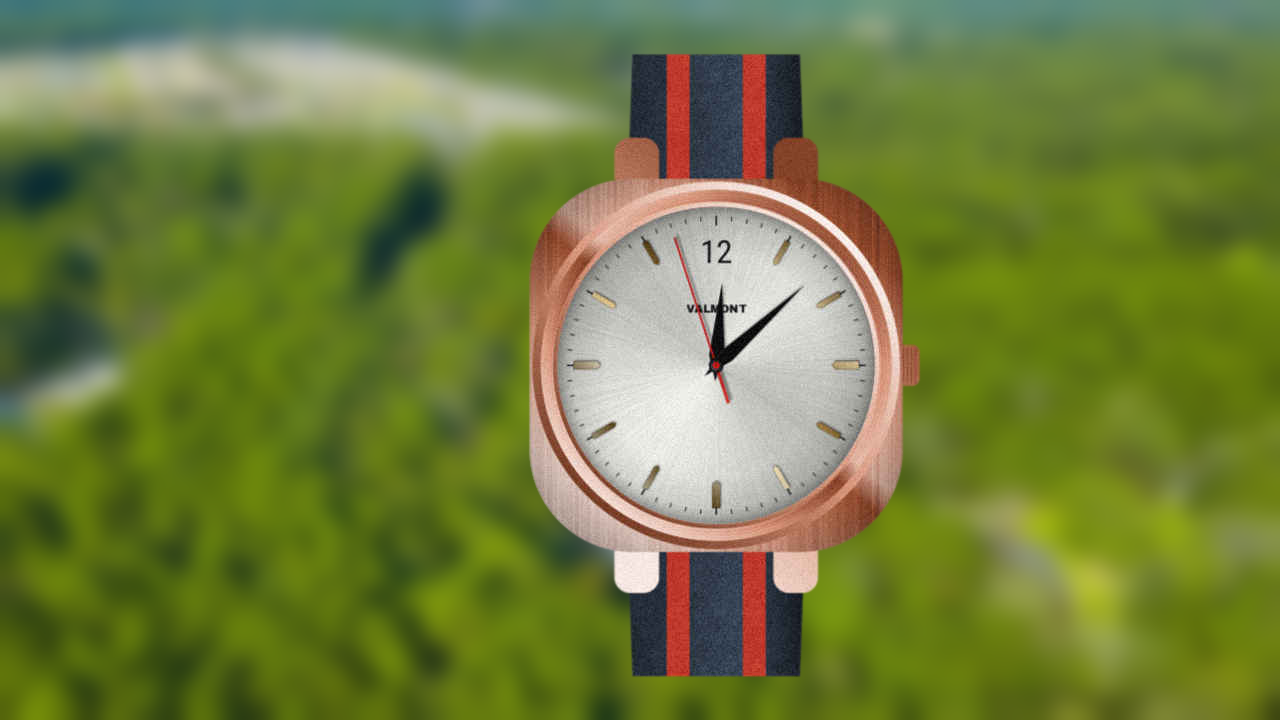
12:07:57
